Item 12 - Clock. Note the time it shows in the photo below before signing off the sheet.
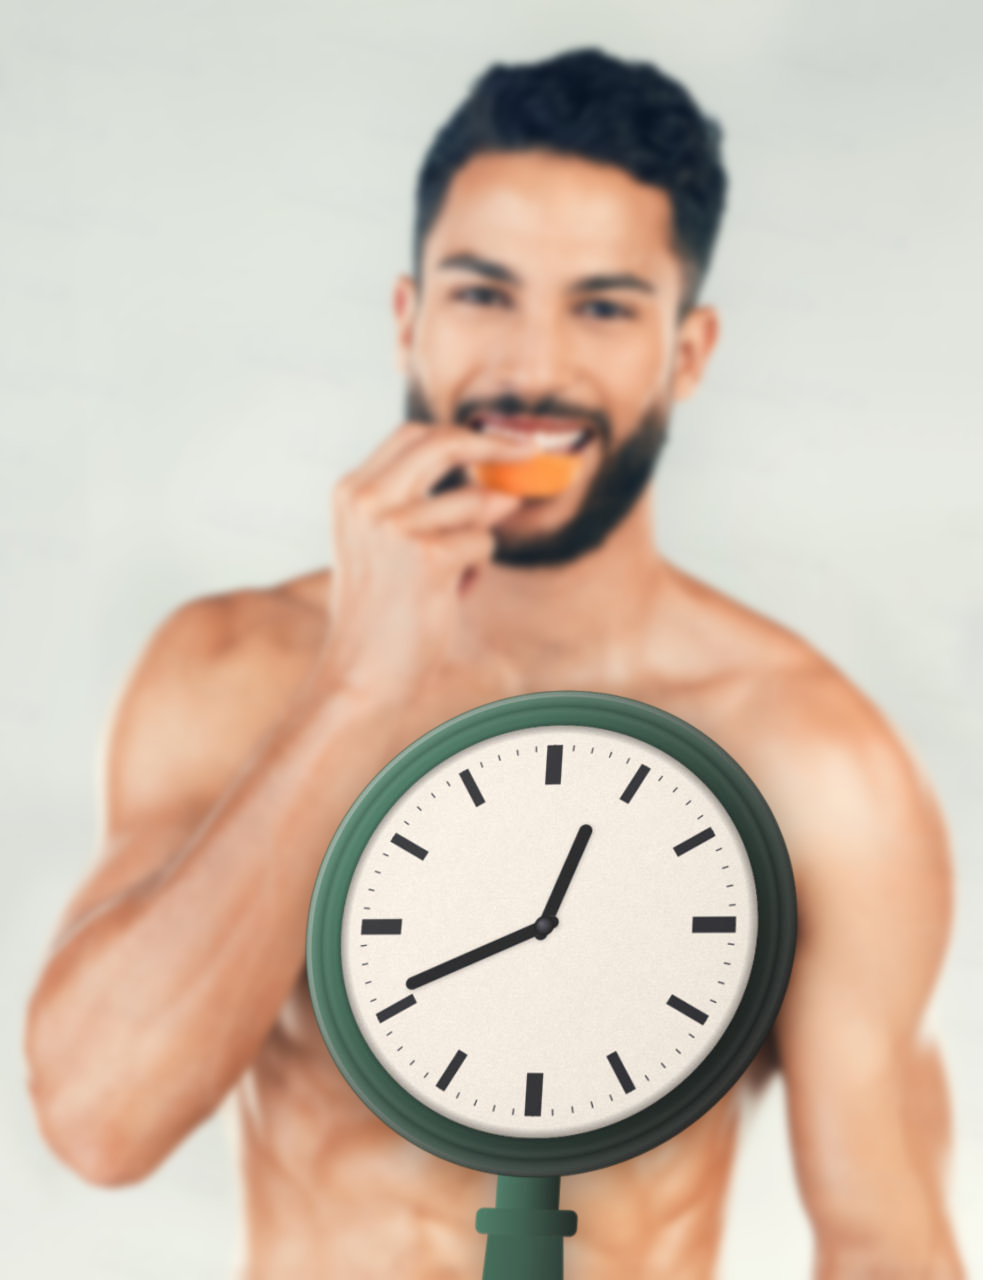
12:41
